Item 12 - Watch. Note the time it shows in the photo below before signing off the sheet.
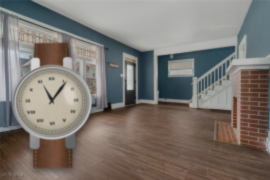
11:06
